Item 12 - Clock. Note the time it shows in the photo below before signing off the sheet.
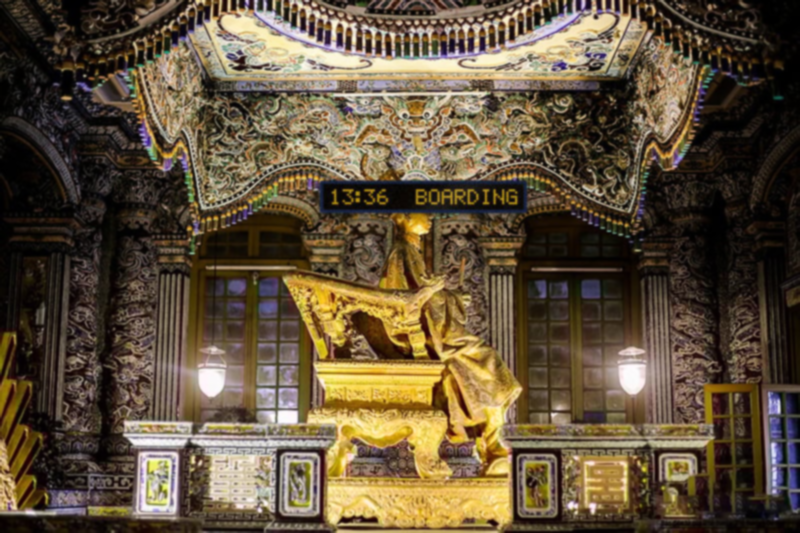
13:36
